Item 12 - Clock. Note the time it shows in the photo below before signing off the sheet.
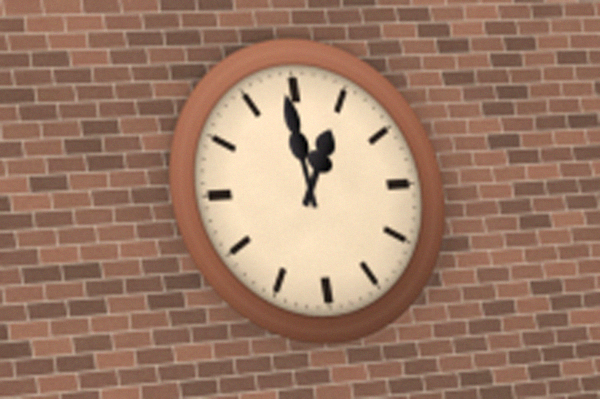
12:59
